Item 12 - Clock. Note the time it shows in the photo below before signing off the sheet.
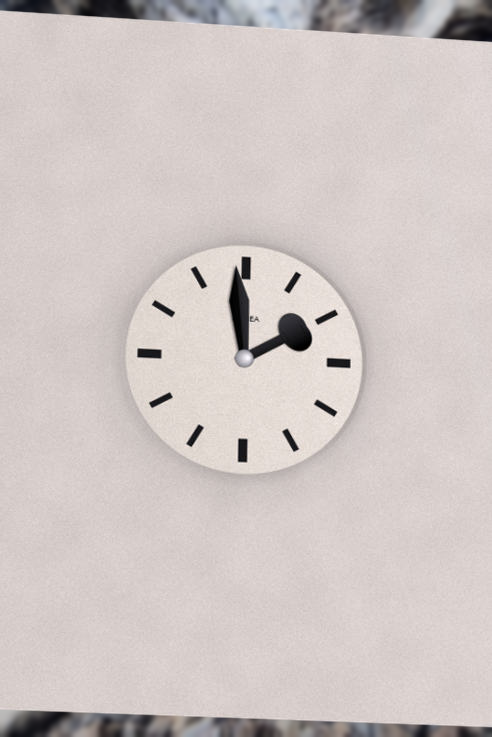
1:59
